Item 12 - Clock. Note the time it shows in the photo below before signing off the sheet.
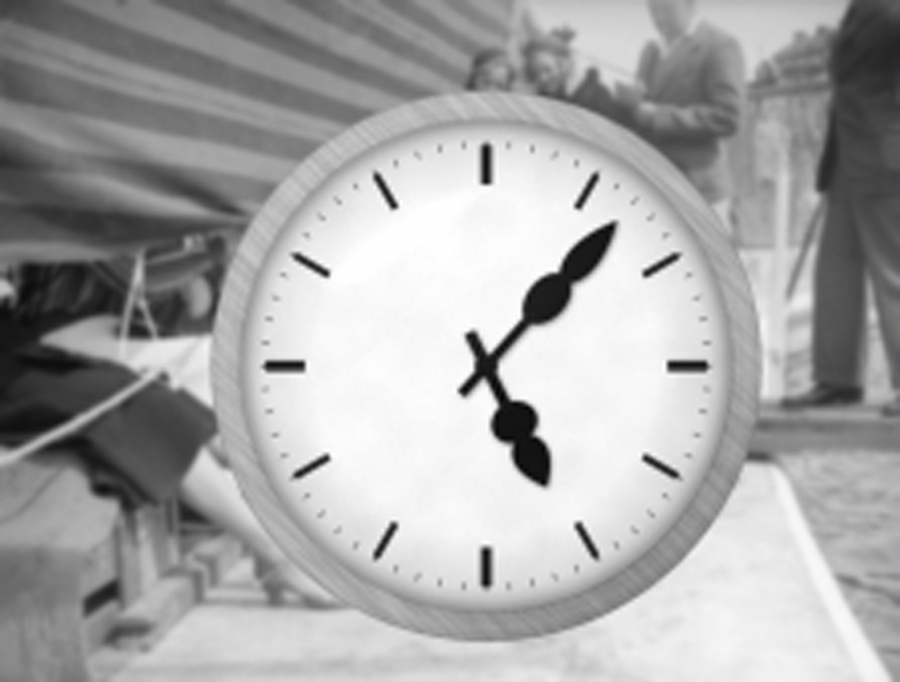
5:07
